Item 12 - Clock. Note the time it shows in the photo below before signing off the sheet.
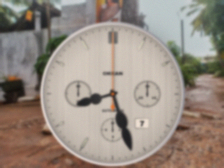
8:27
